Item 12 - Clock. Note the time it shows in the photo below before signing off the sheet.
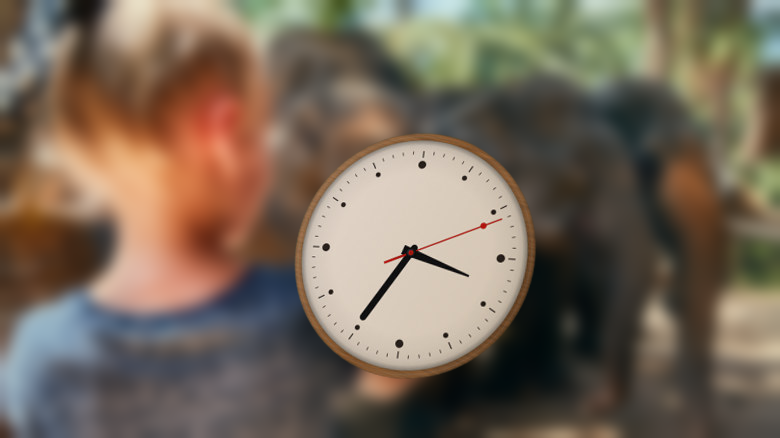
3:35:11
